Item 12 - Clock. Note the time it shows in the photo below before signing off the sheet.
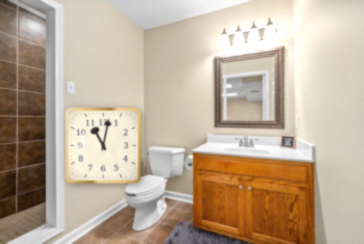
11:02
